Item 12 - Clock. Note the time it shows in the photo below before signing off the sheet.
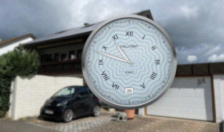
10:48
